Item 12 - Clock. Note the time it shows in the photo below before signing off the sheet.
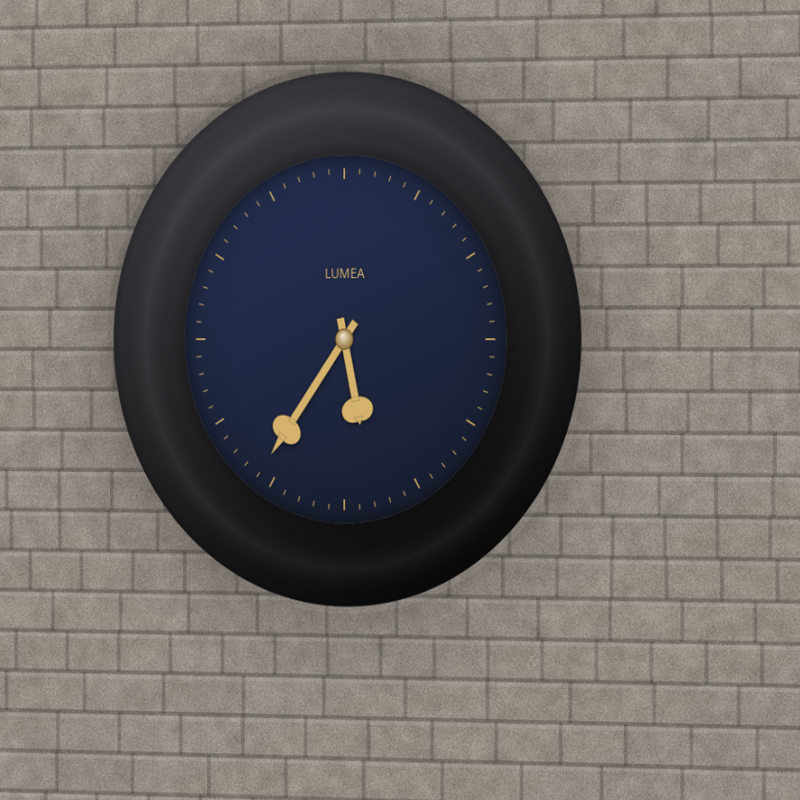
5:36
